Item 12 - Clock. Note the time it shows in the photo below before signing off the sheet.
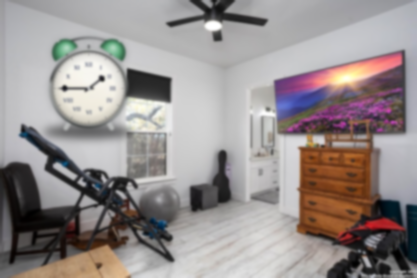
1:45
